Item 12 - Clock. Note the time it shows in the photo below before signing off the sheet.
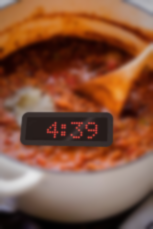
4:39
